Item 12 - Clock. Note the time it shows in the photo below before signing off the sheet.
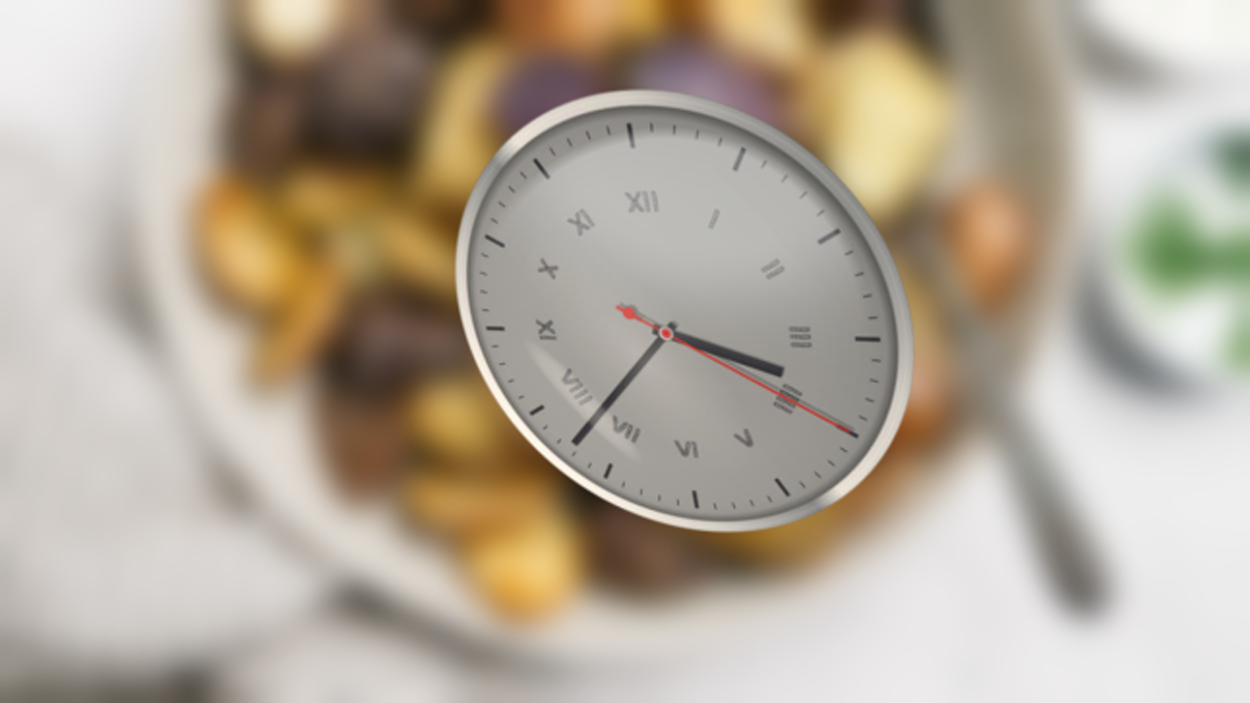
3:37:20
